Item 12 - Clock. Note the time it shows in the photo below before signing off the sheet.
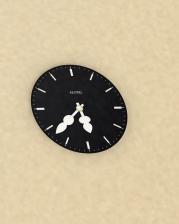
5:38
